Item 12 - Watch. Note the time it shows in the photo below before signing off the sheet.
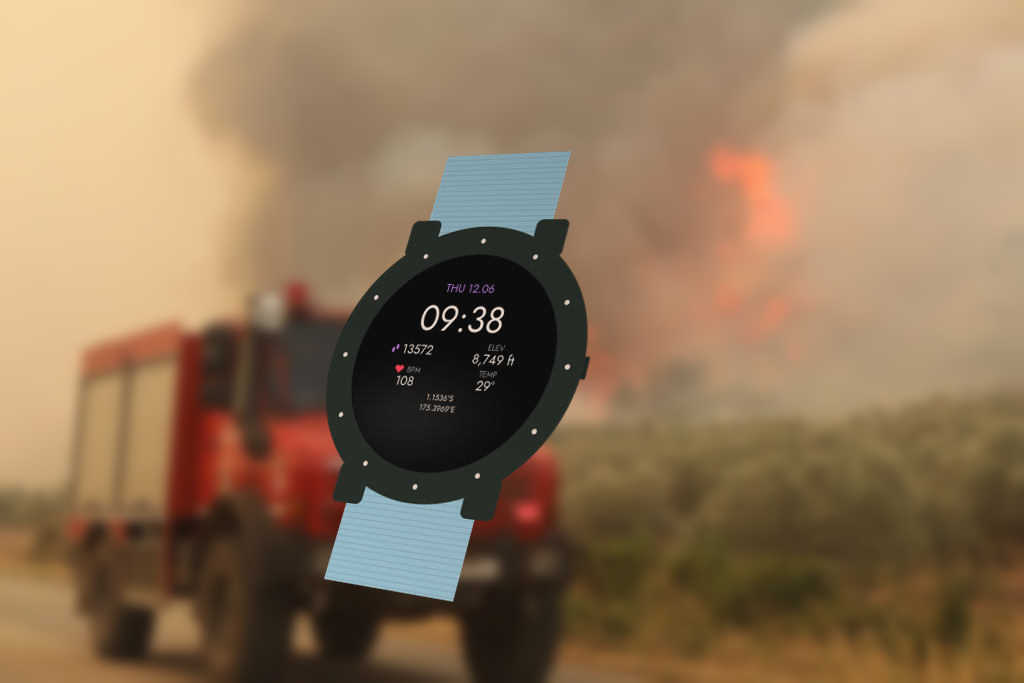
9:38
